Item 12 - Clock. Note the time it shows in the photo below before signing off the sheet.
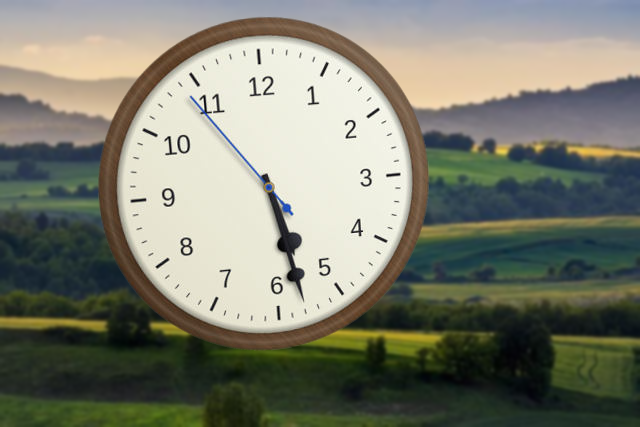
5:27:54
